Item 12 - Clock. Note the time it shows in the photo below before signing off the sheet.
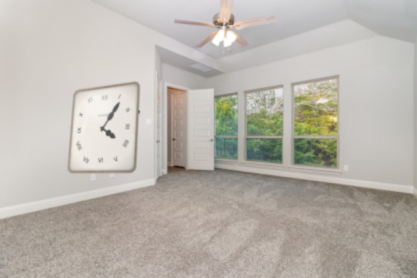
4:06
